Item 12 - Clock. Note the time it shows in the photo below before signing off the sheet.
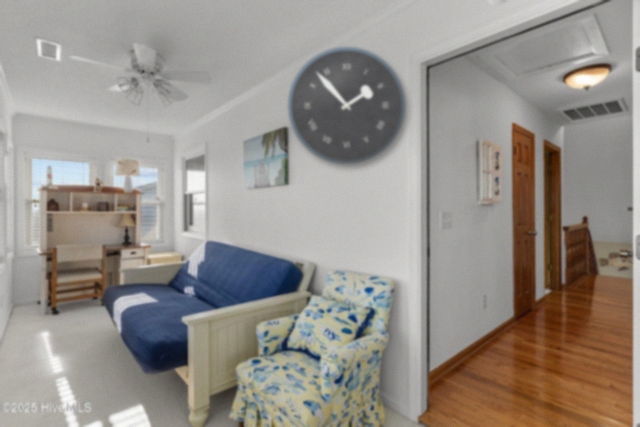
1:53
